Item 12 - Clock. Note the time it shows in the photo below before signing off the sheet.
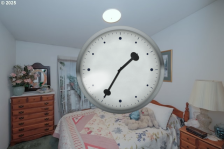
1:35
